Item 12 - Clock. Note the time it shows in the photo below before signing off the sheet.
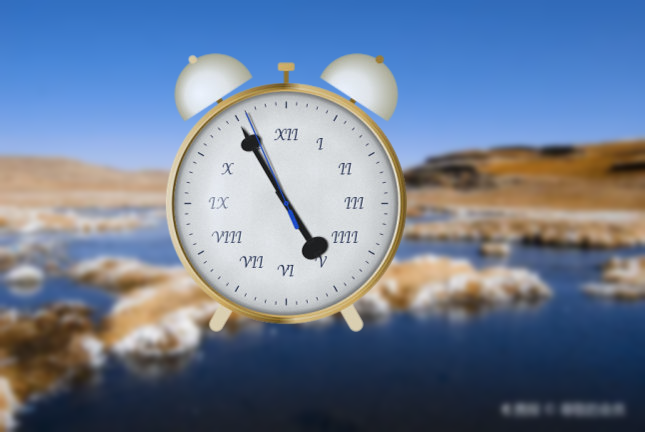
4:54:56
